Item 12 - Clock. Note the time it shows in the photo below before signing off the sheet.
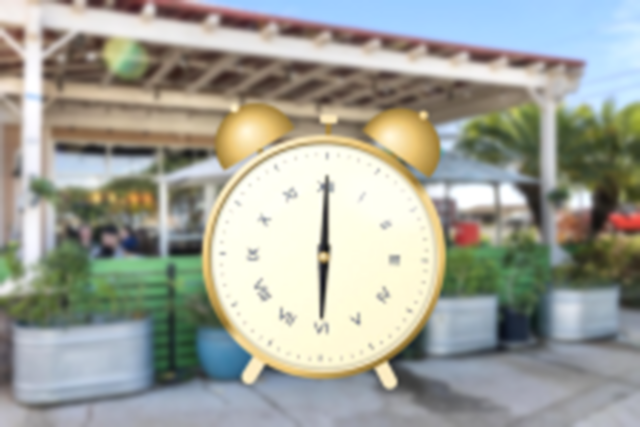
6:00
